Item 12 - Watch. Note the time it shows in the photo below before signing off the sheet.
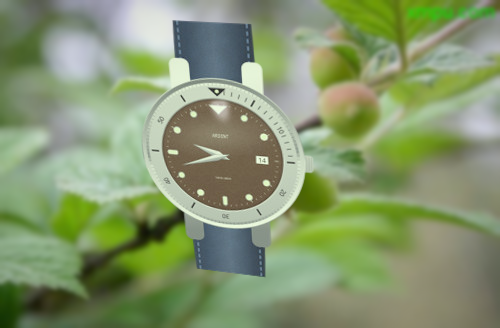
9:42
